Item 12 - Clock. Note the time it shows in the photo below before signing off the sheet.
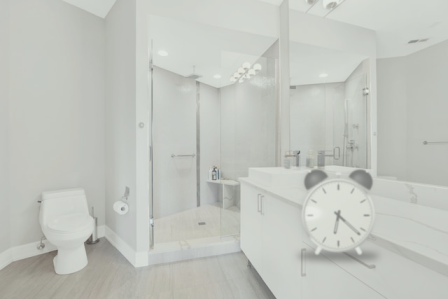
6:22
